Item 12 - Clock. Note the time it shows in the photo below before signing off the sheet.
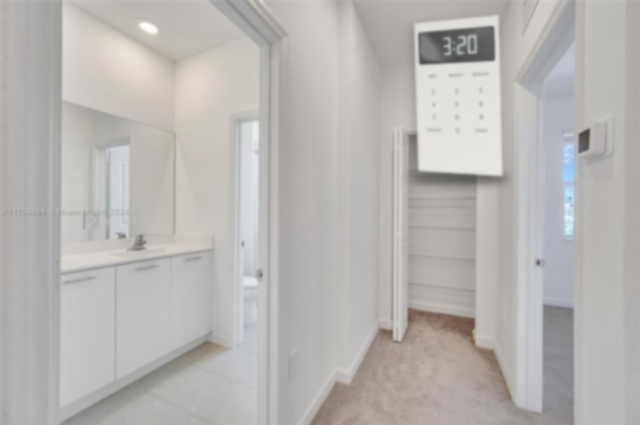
3:20
